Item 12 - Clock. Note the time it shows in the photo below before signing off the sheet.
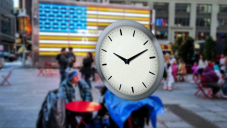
10:12
